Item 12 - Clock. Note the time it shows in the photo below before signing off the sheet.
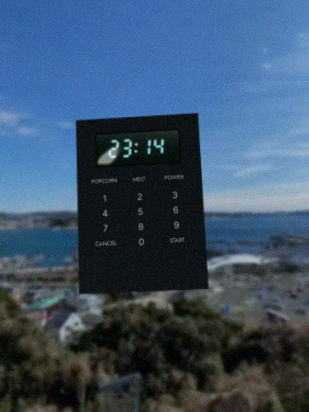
23:14
